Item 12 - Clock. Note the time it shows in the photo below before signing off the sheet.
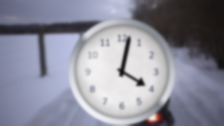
4:02
